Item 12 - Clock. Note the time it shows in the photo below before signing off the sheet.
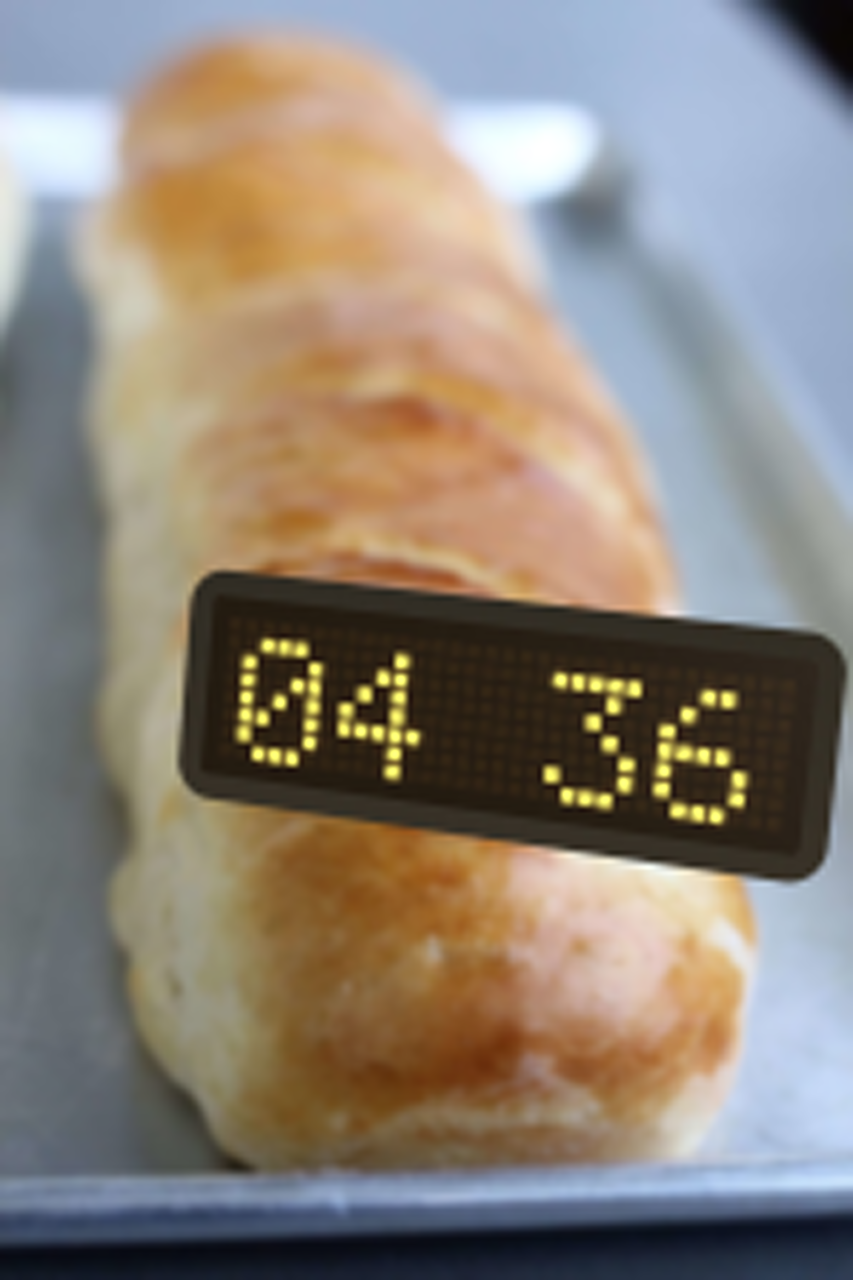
4:36
